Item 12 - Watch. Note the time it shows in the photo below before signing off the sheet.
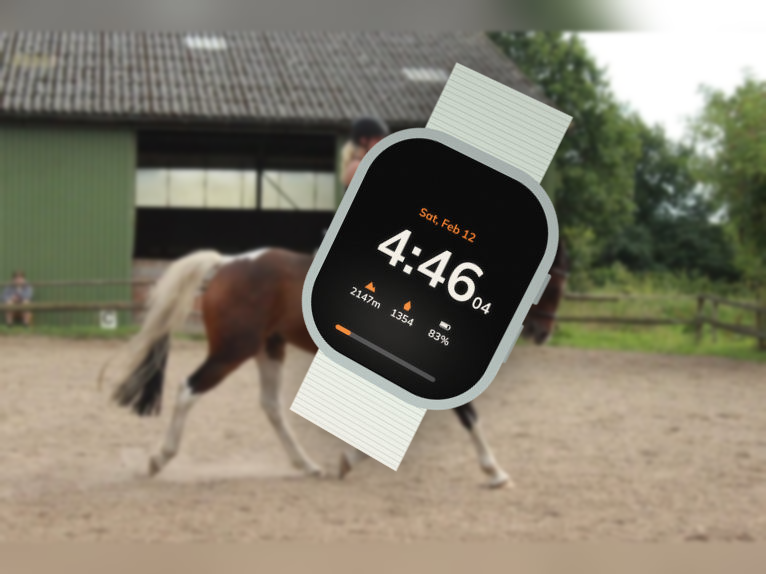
4:46:04
